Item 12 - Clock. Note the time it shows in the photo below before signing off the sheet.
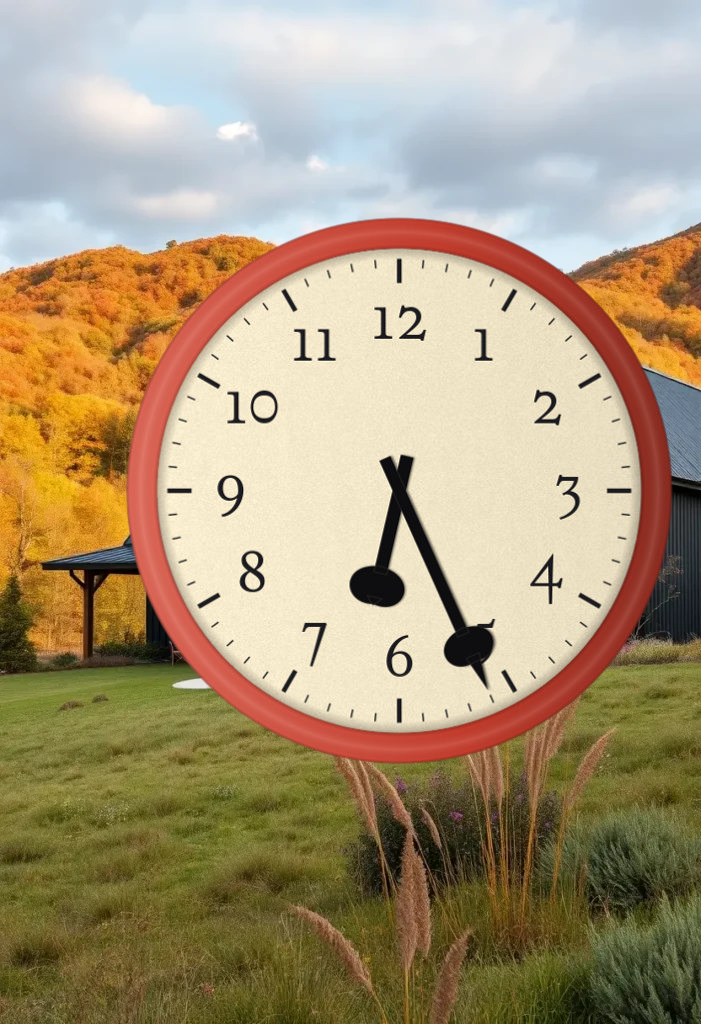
6:26
